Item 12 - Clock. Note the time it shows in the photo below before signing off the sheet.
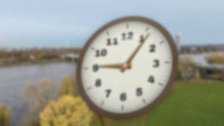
9:06
